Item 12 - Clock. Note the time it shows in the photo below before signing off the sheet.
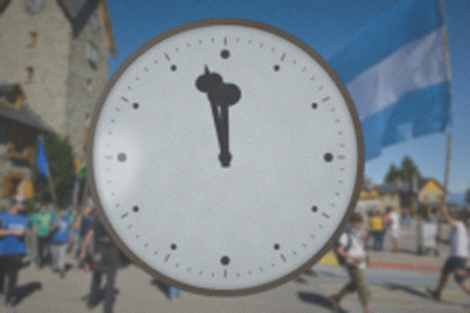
11:58
